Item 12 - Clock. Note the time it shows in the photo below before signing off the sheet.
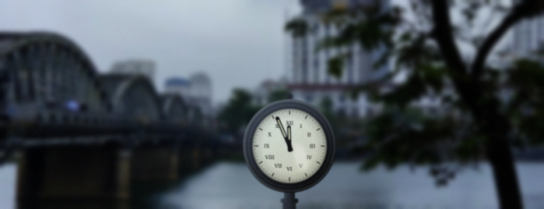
11:56
